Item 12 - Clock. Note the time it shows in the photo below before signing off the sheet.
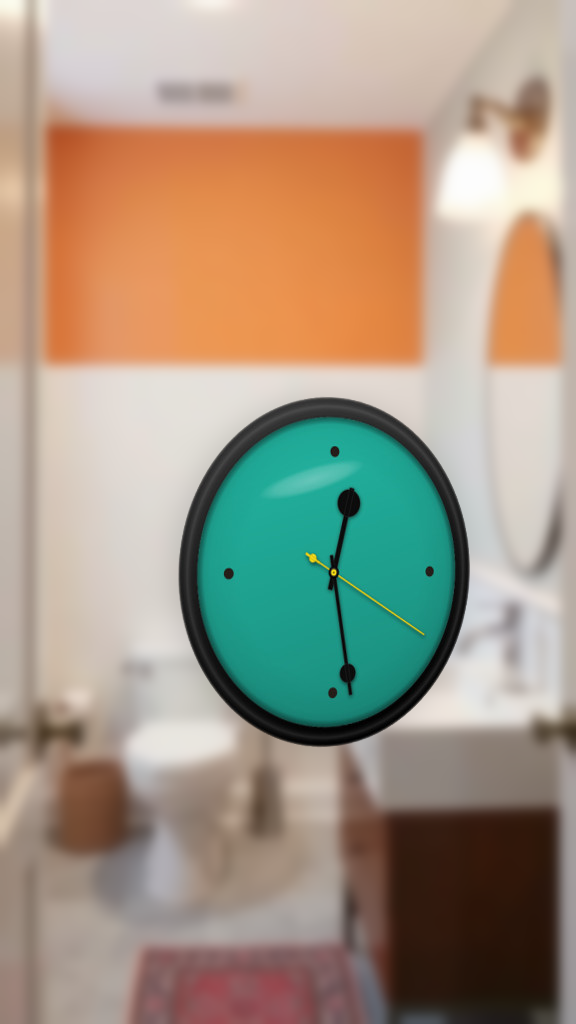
12:28:20
